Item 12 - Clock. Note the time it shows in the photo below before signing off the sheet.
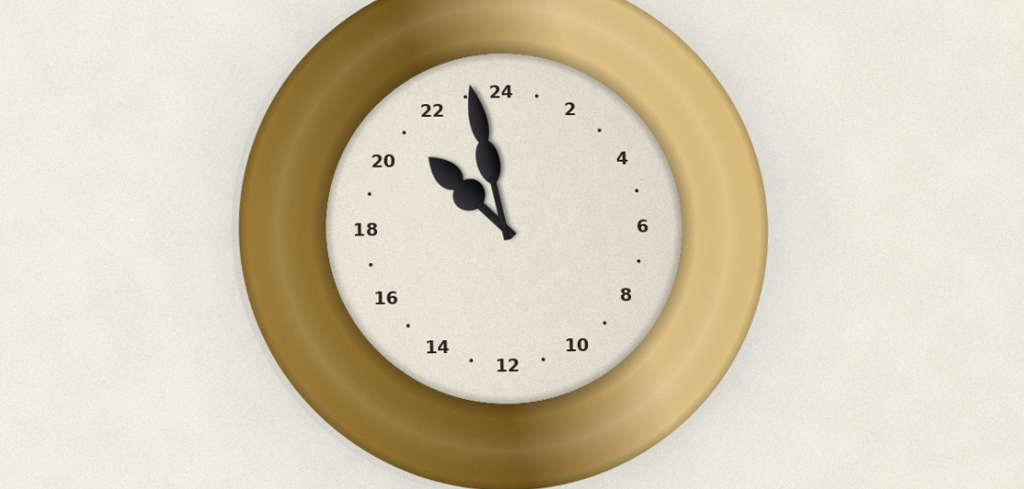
20:58
